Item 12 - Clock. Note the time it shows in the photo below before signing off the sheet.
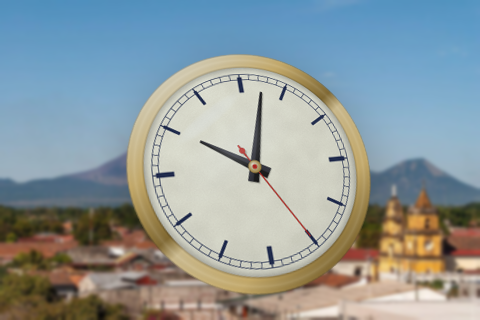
10:02:25
